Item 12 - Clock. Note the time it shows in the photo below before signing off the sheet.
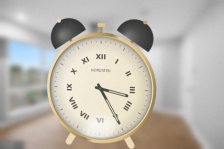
3:25
